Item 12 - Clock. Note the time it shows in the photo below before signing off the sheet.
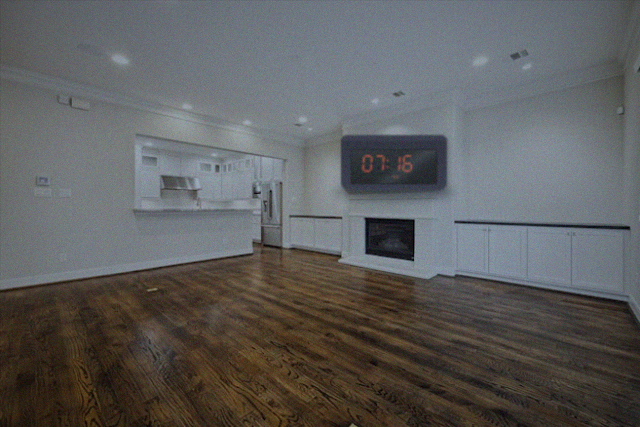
7:16
